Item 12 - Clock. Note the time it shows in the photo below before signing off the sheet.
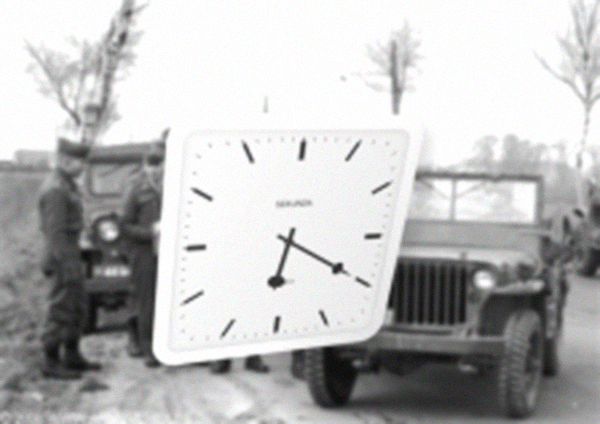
6:20
